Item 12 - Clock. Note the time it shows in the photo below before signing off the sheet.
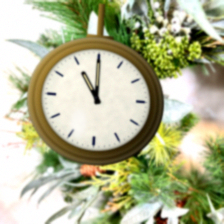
11:00
